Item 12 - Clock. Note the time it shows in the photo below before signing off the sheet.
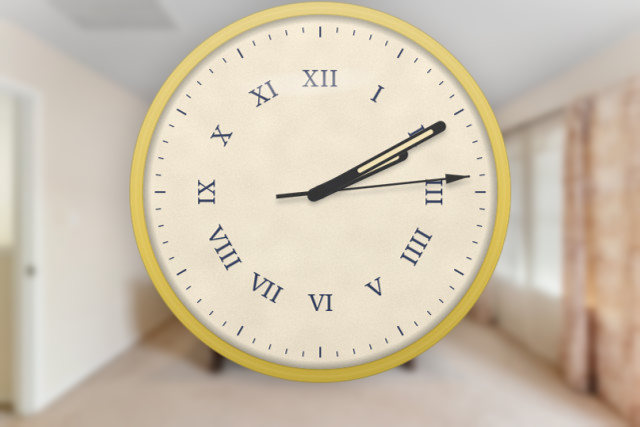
2:10:14
